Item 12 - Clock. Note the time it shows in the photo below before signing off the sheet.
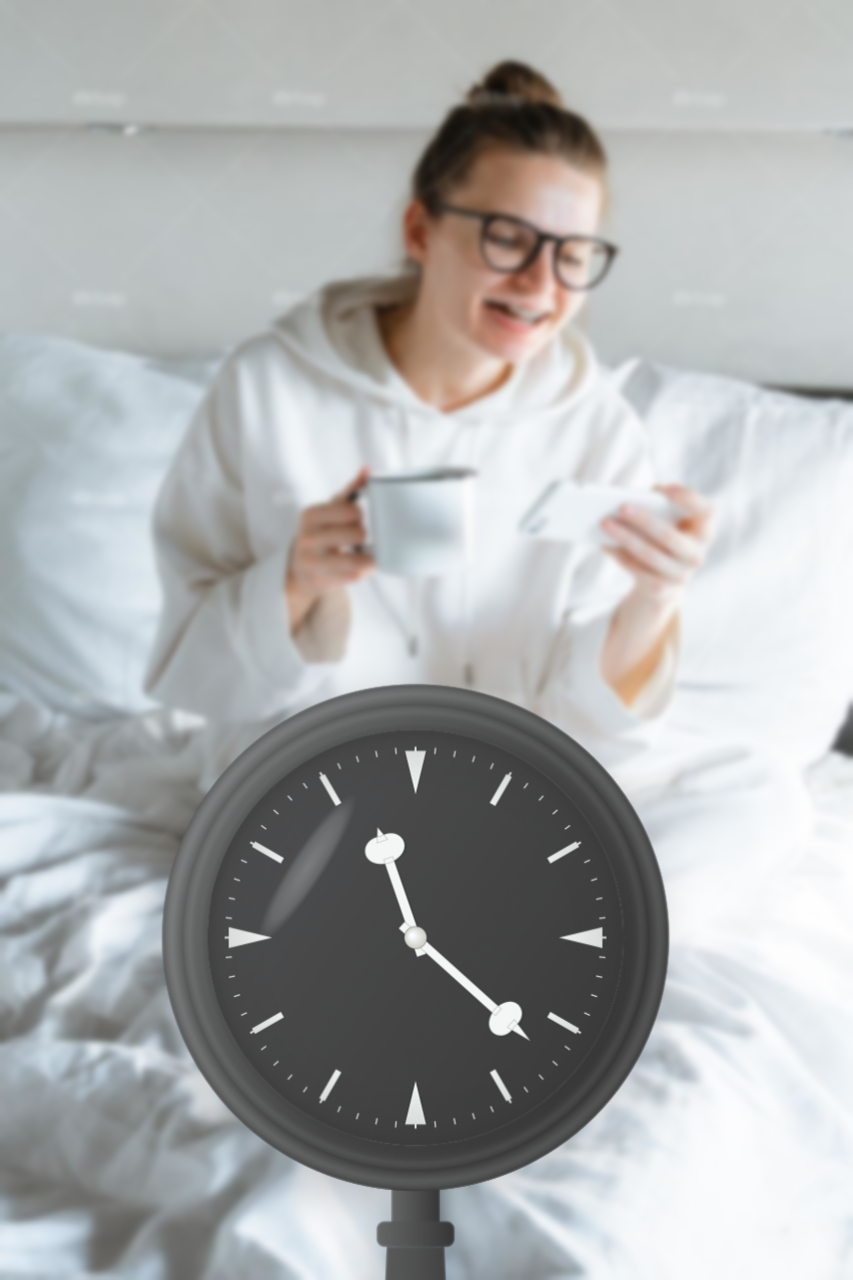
11:22
